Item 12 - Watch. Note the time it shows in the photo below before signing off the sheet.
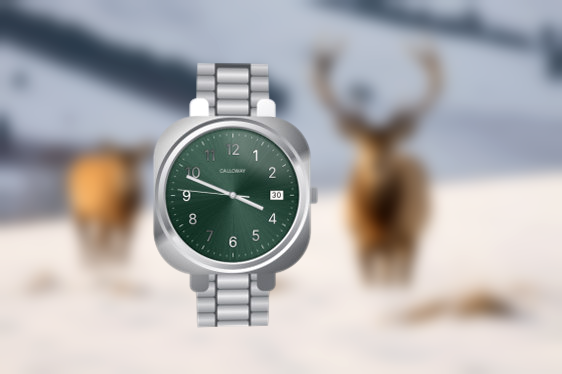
3:48:46
